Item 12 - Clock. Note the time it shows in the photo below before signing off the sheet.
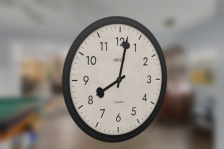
8:02
